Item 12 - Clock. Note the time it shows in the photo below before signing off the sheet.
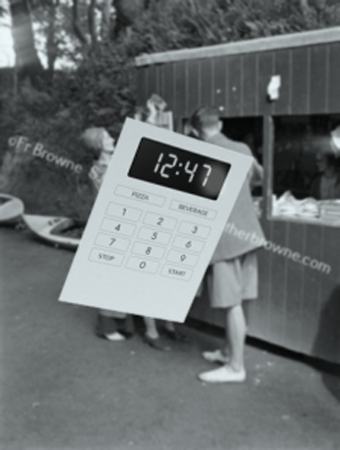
12:47
